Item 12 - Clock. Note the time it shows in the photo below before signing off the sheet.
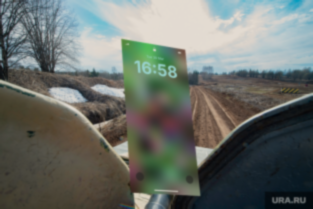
16:58
